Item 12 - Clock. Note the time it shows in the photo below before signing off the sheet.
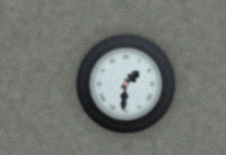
1:31
